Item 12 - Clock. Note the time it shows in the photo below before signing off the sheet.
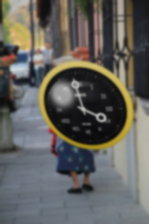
3:59
